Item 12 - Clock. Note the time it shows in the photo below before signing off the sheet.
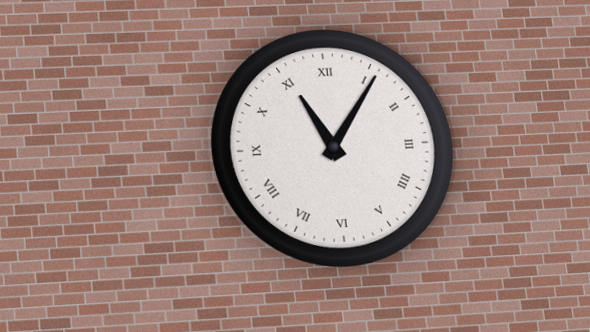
11:06
